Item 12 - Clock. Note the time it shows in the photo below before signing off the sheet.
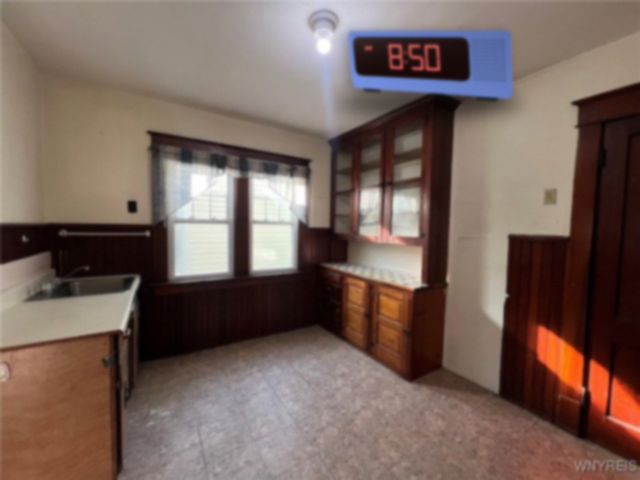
8:50
